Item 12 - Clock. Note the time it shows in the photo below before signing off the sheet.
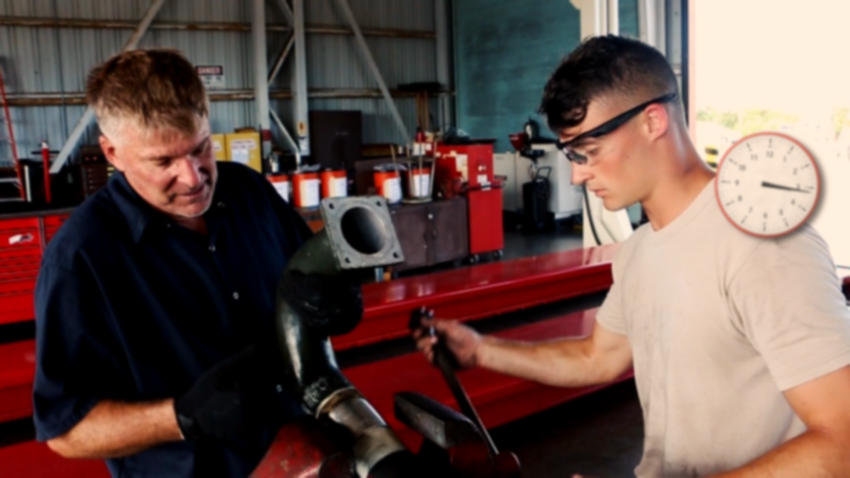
3:16
